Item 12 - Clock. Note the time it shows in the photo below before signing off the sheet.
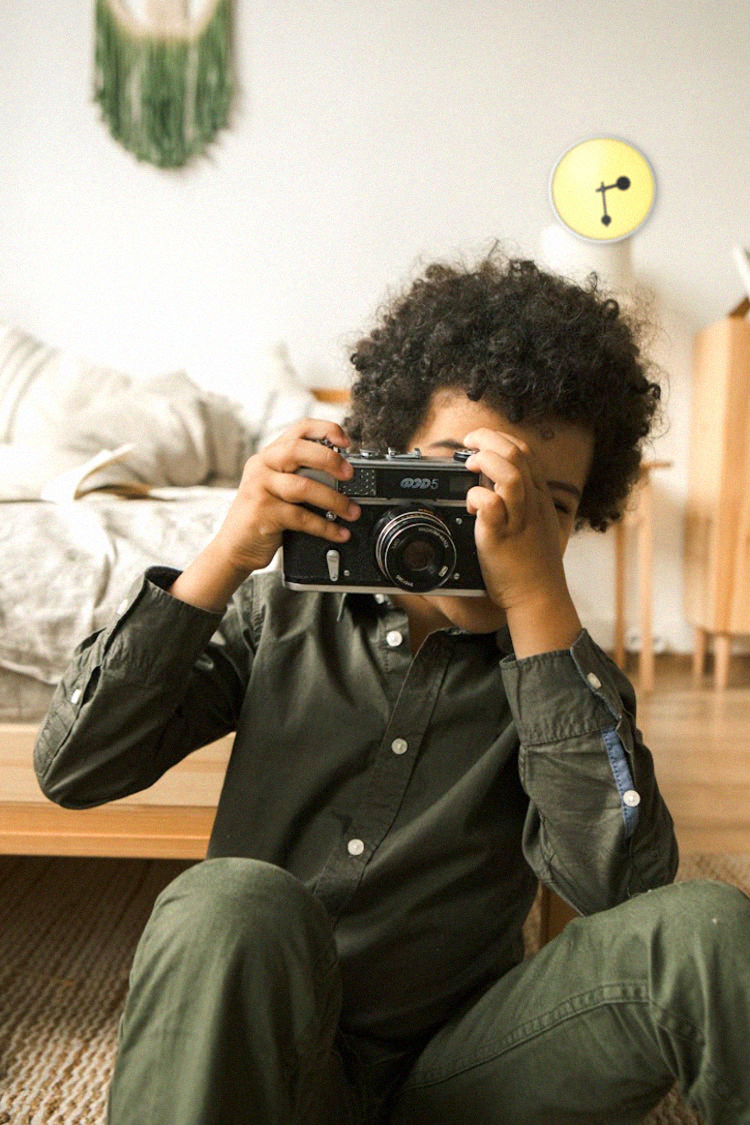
2:29
